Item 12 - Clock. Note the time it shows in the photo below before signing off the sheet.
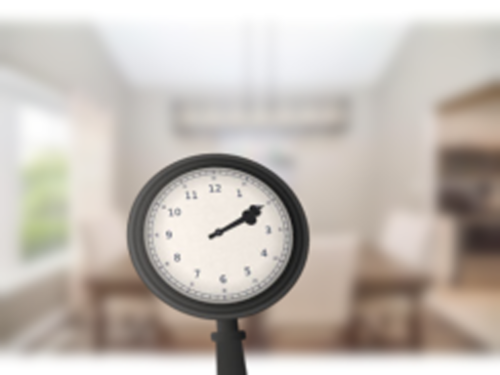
2:10
